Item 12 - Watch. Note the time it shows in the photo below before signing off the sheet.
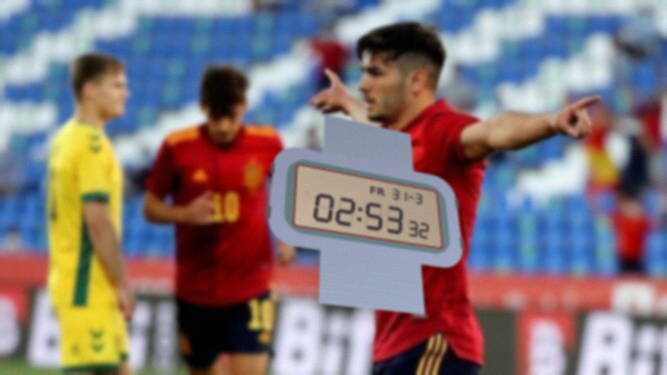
2:53:32
